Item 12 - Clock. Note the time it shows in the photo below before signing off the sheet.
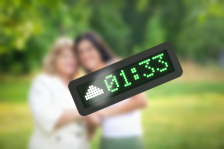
1:33
